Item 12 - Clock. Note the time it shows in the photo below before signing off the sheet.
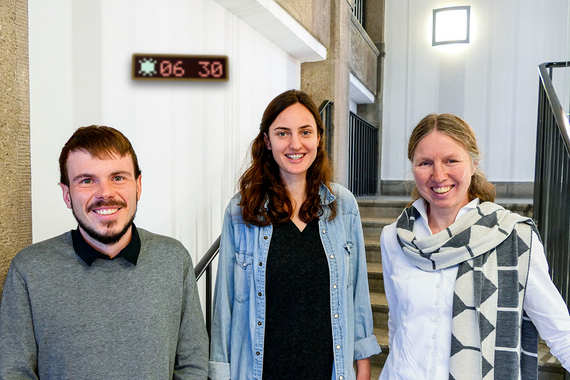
6:30
